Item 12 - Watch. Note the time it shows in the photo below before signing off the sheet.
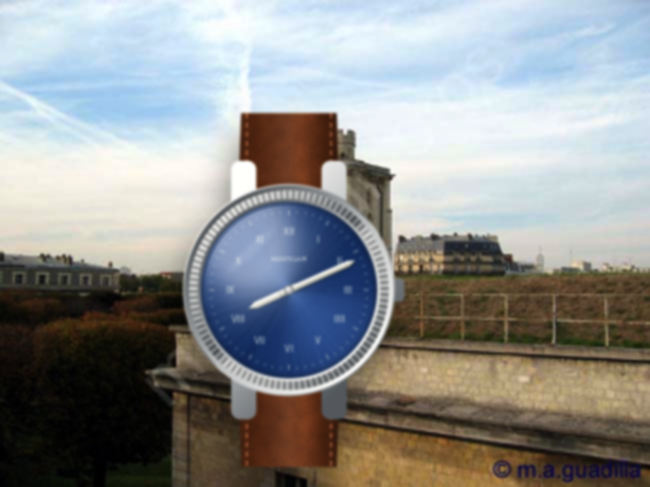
8:11
